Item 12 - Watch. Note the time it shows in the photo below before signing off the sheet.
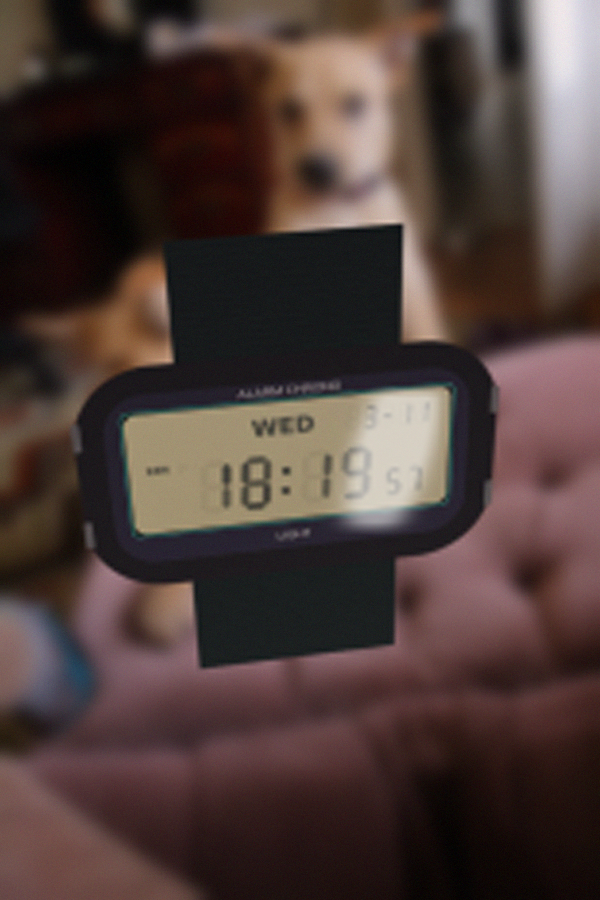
18:19:57
